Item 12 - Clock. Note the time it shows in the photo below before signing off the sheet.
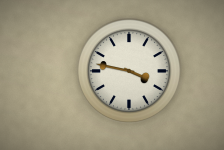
3:47
